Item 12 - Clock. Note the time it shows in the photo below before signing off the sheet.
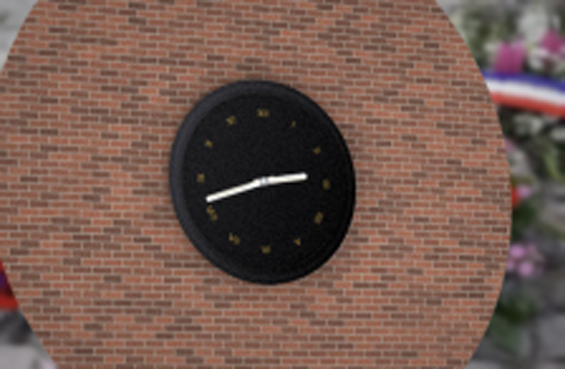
2:42
